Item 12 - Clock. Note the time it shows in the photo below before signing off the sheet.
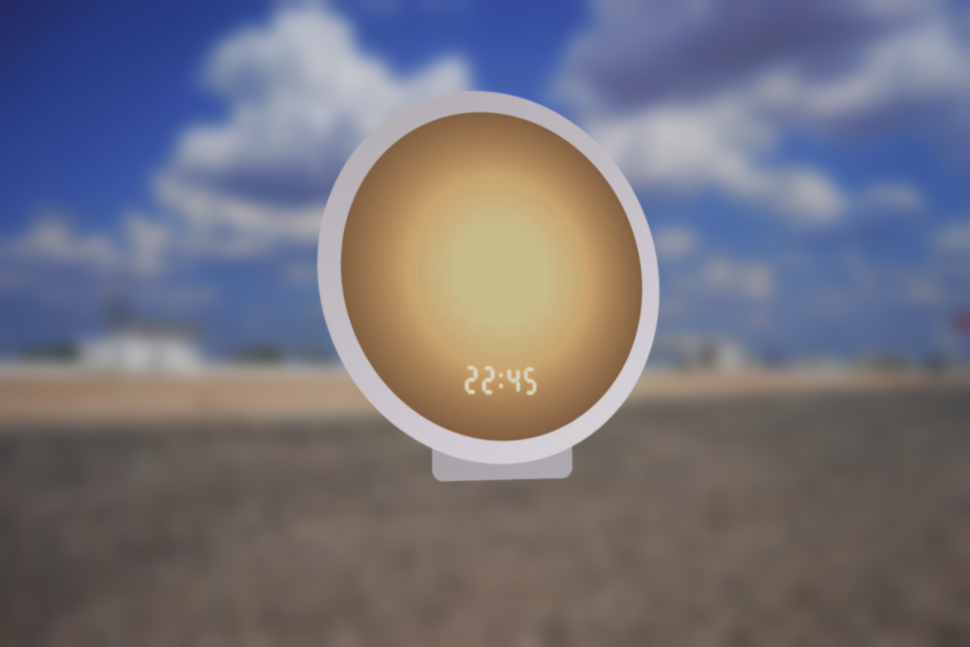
22:45
